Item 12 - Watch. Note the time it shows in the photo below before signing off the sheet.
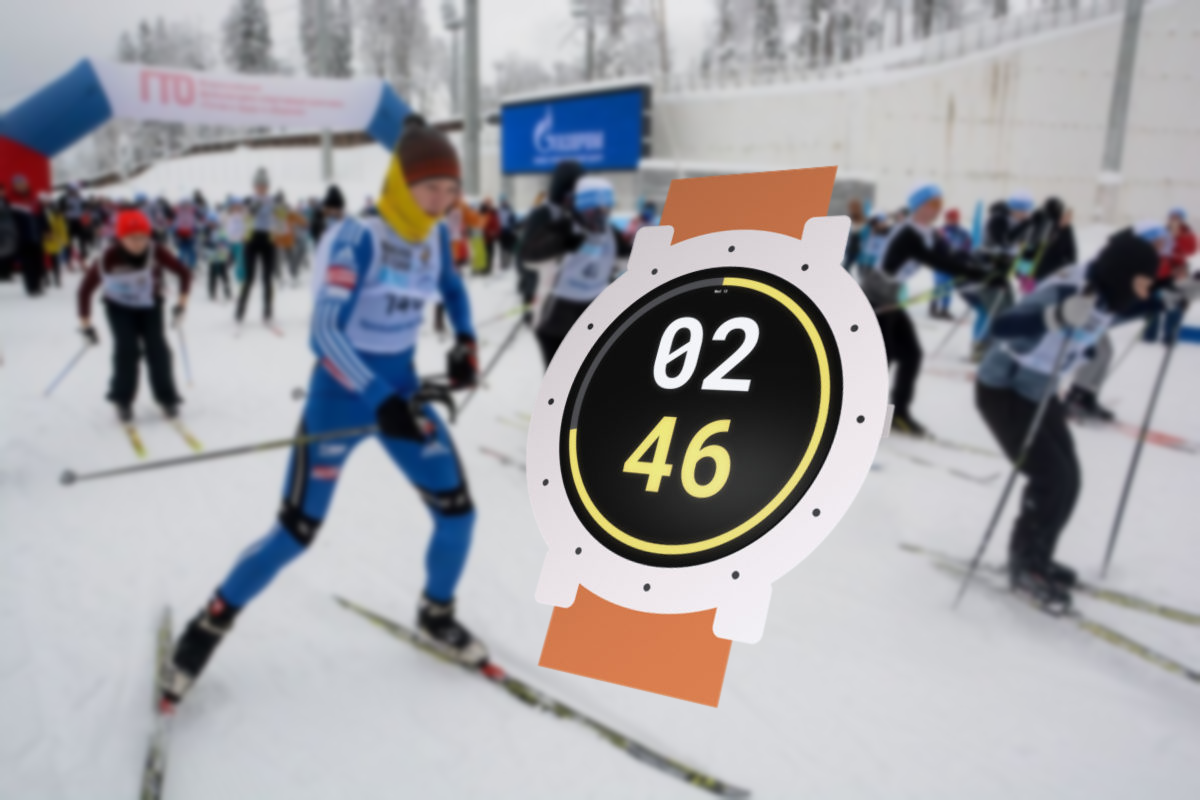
2:46
